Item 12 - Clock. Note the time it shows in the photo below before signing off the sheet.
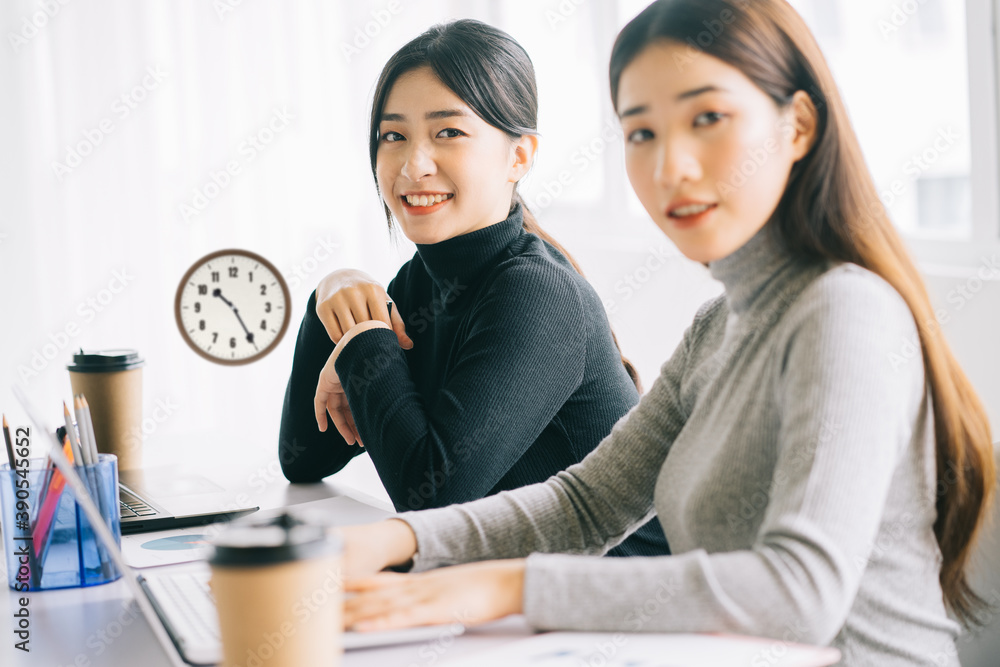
10:25
